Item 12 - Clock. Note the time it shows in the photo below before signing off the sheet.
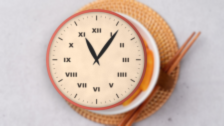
11:06
